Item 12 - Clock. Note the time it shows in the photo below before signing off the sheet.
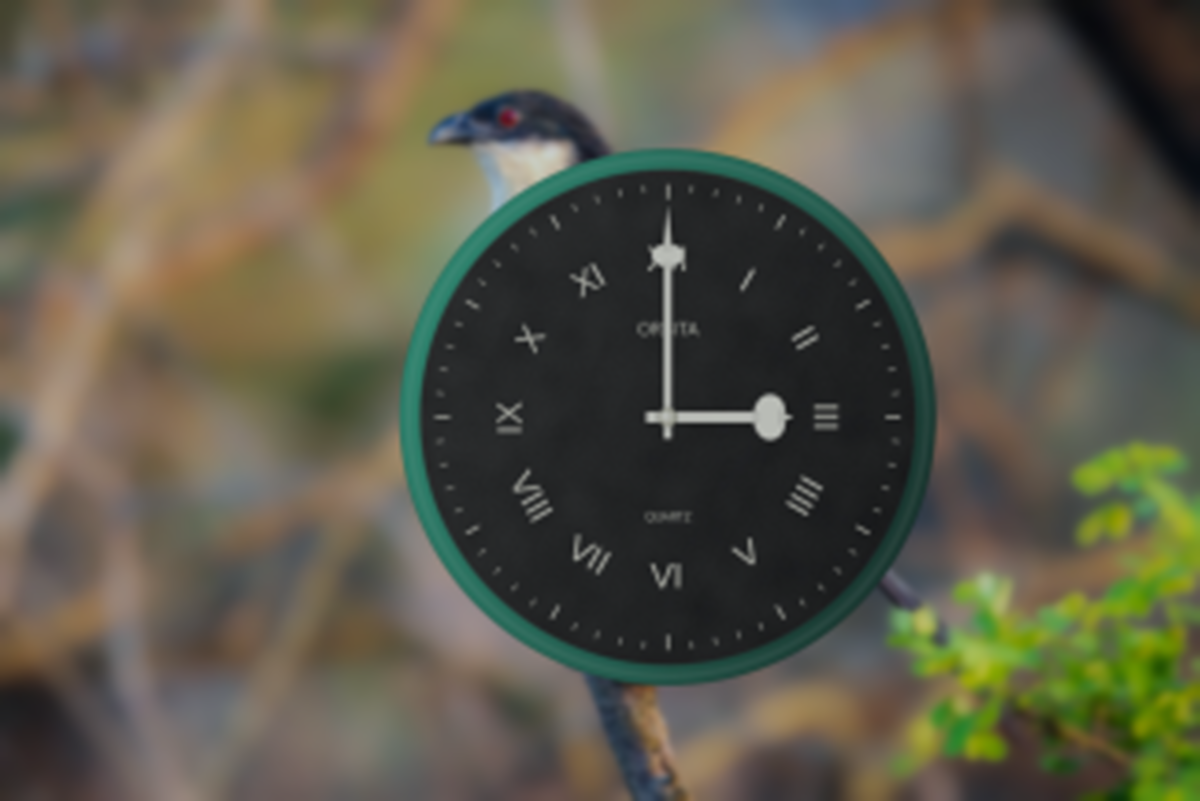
3:00
